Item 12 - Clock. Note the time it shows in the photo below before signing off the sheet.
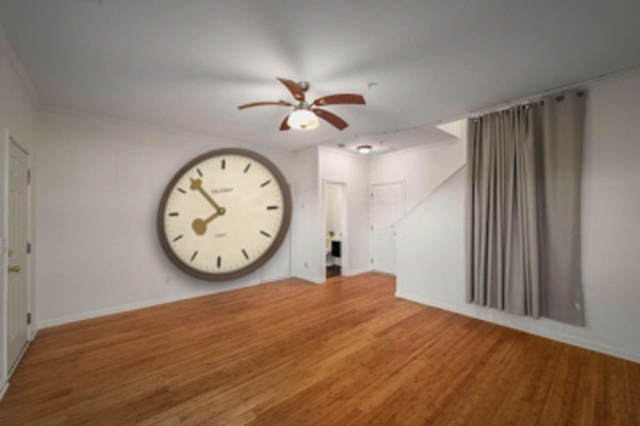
7:53
